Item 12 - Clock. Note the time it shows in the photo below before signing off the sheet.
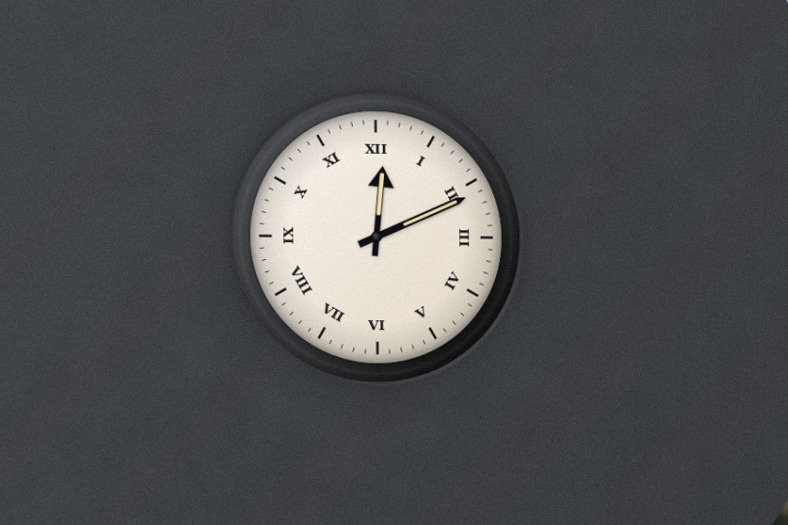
12:11
